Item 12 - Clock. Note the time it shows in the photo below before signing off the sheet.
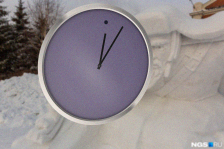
12:04
